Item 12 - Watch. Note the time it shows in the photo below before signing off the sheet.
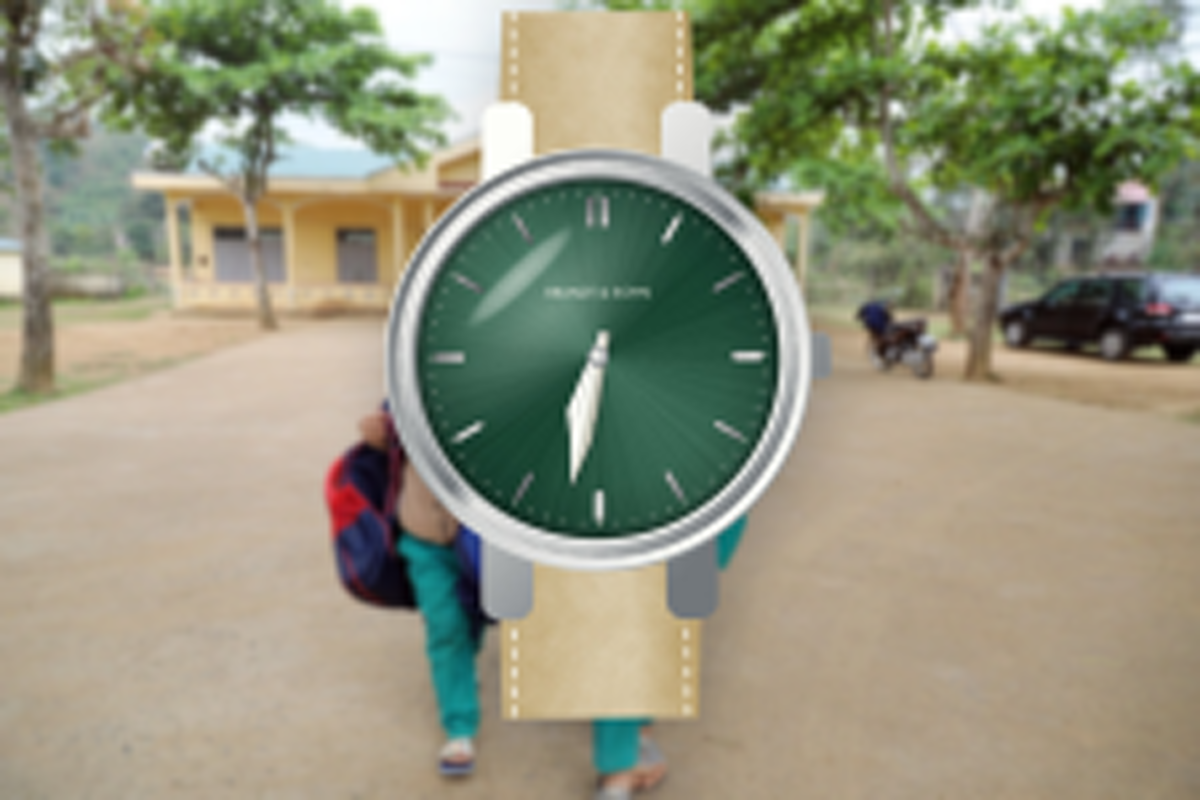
6:32
